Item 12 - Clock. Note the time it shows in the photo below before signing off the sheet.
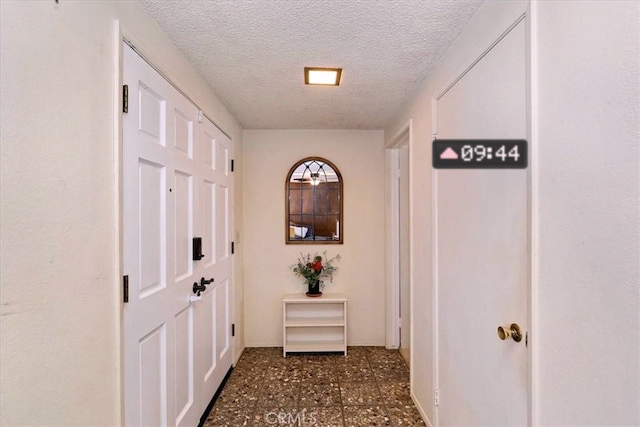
9:44
